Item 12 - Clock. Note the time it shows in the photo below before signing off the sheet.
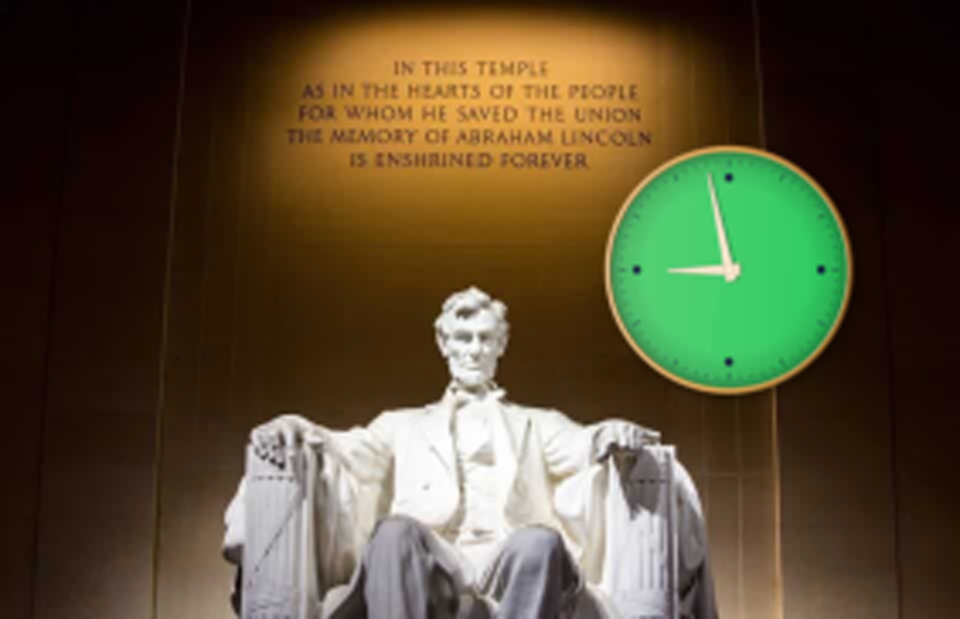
8:58
